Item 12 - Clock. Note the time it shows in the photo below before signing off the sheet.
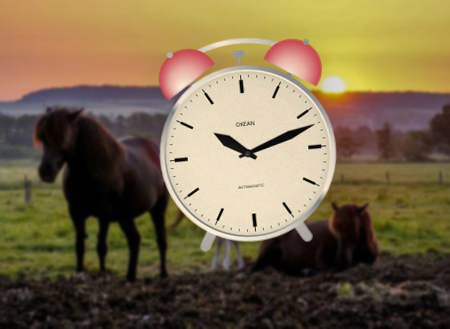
10:12
